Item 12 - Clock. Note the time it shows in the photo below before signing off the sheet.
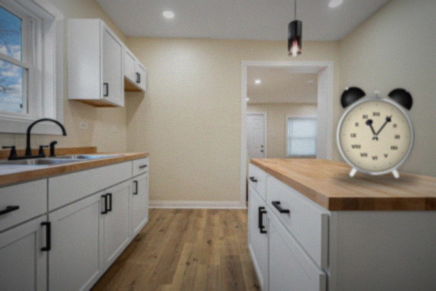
11:06
